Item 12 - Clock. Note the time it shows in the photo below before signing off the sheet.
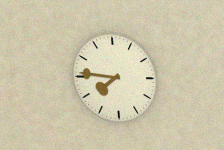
7:46
